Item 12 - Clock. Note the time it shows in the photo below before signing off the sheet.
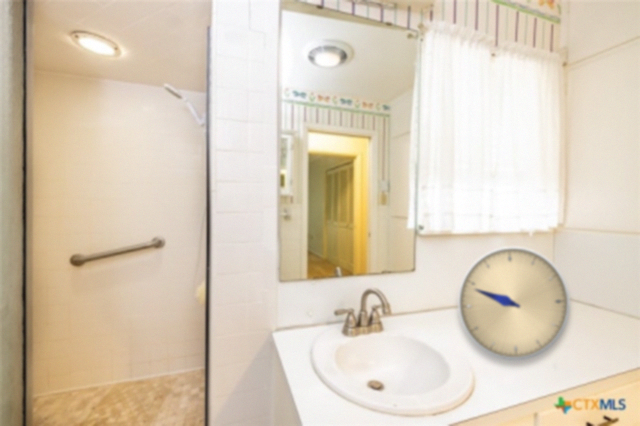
9:49
